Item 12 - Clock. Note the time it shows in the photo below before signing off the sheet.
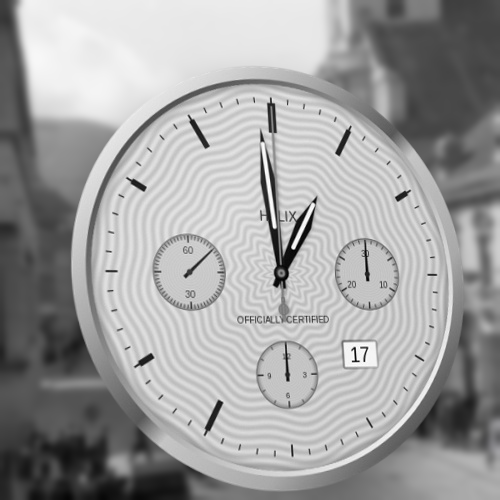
12:59:08
